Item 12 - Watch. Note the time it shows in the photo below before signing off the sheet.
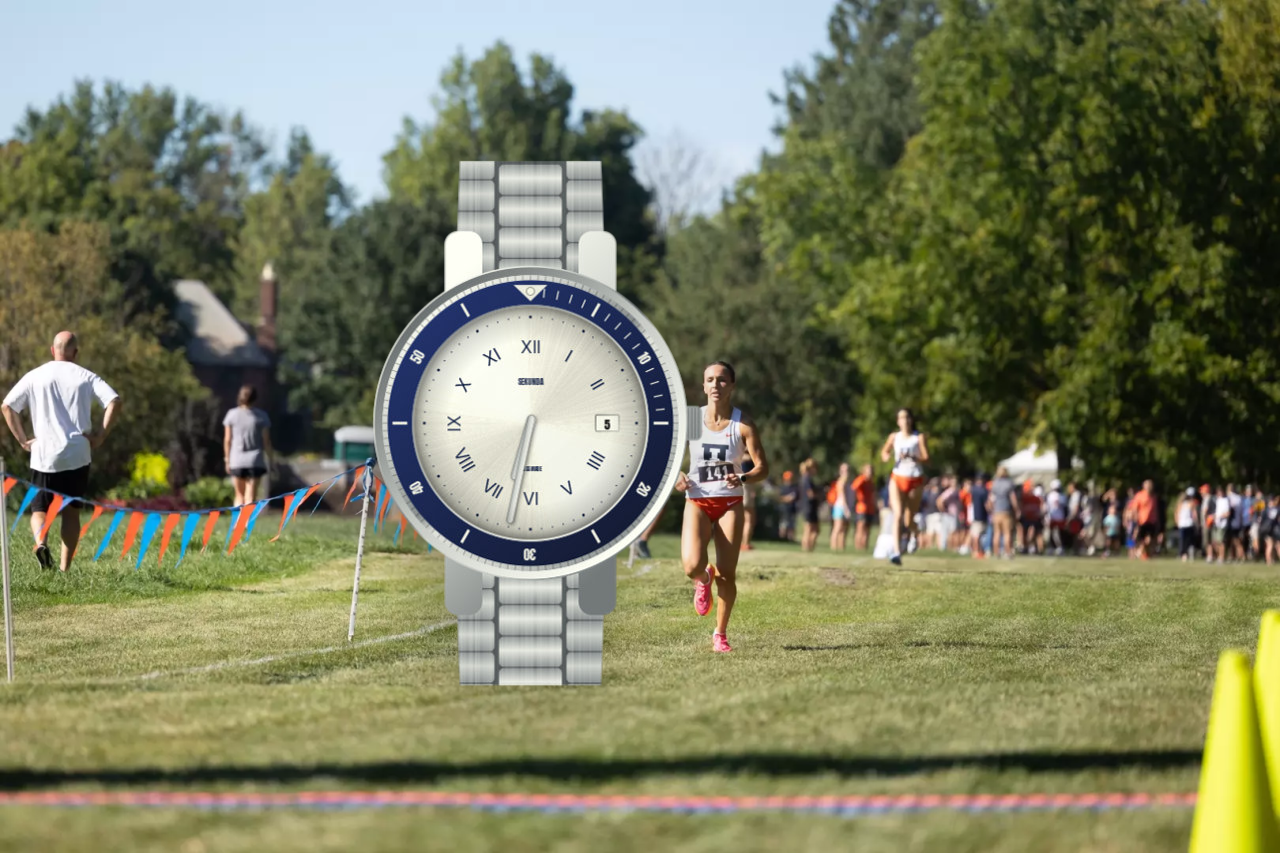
6:32
